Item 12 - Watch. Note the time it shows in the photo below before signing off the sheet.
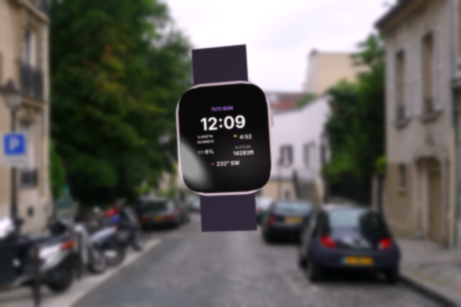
12:09
